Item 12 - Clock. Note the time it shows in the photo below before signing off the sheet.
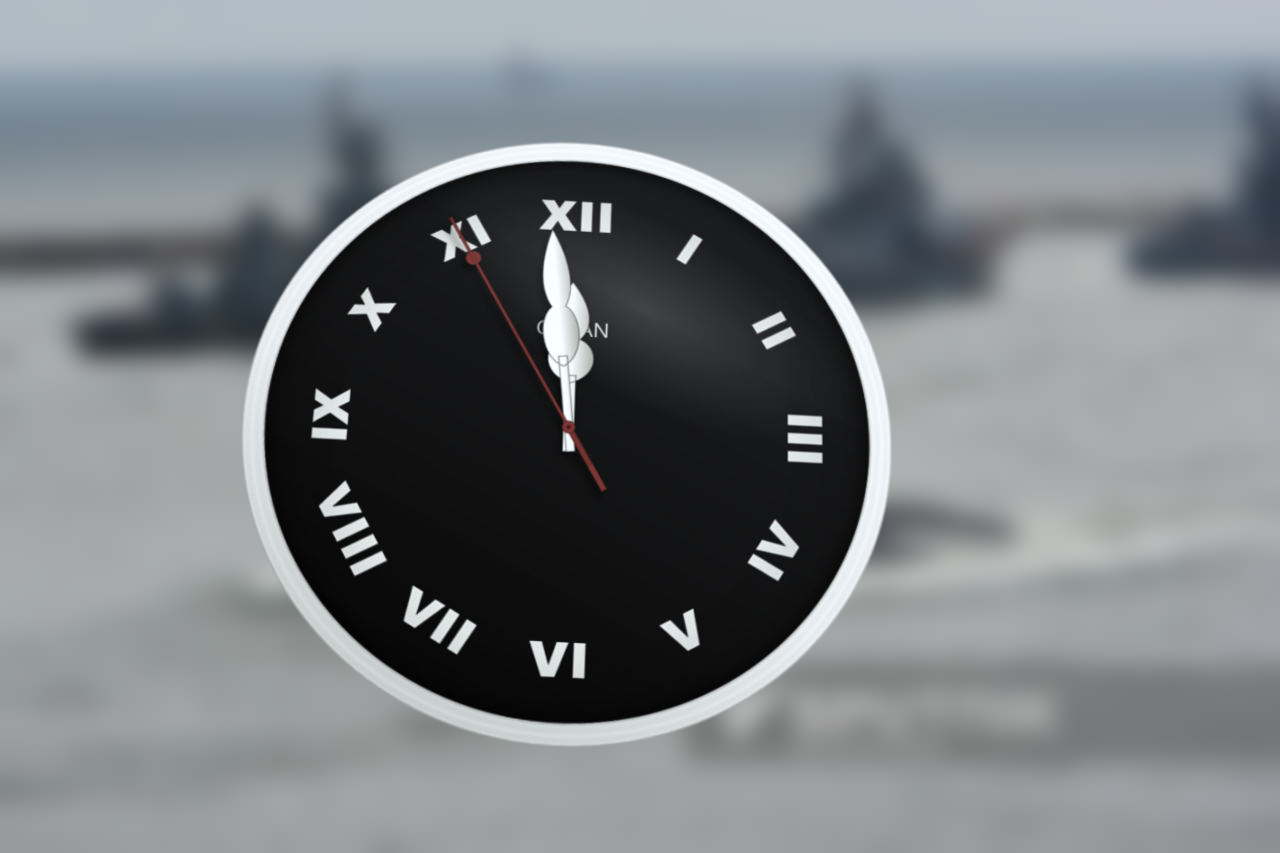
11:58:55
